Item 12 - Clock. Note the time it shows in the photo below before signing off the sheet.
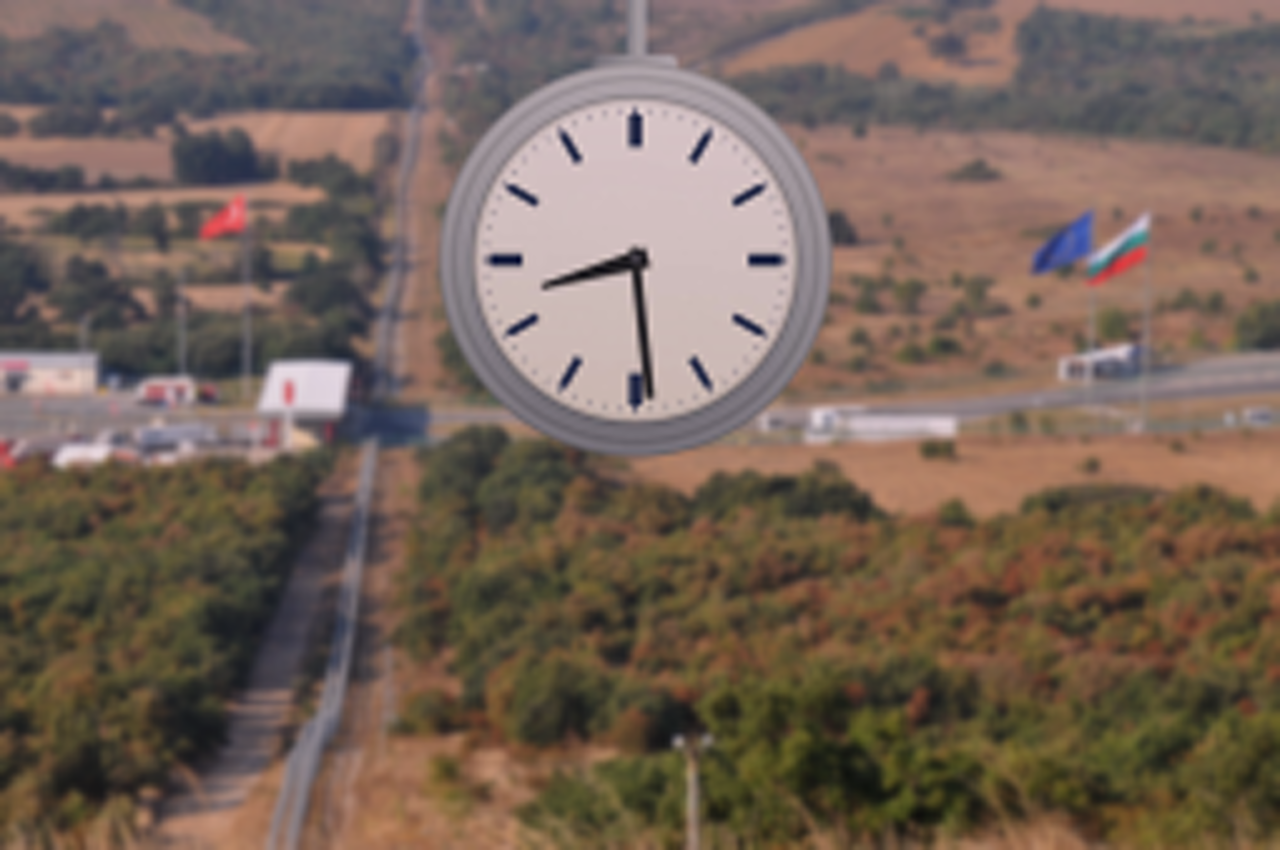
8:29
